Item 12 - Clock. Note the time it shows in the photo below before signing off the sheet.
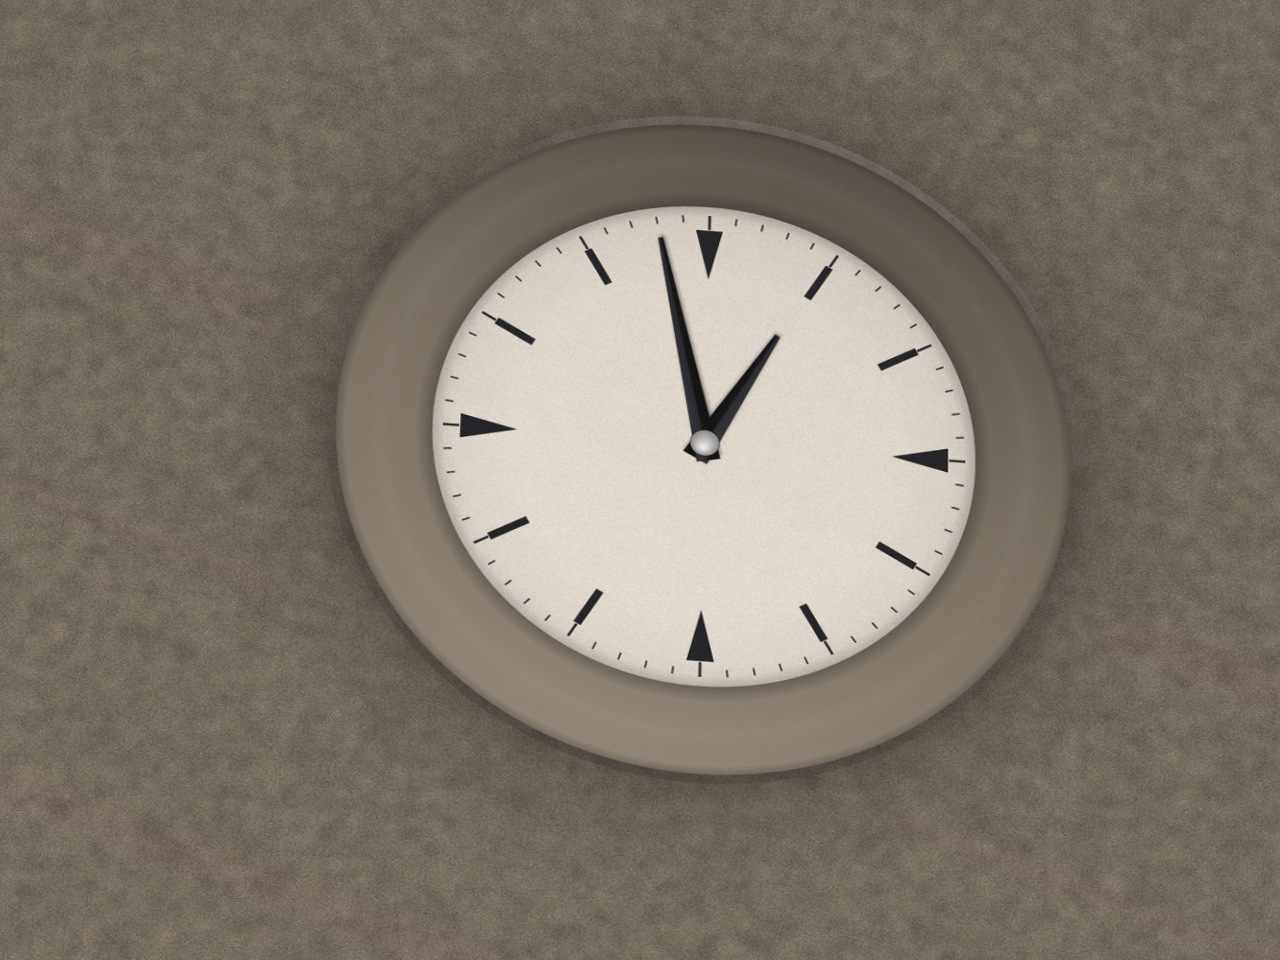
12:58
